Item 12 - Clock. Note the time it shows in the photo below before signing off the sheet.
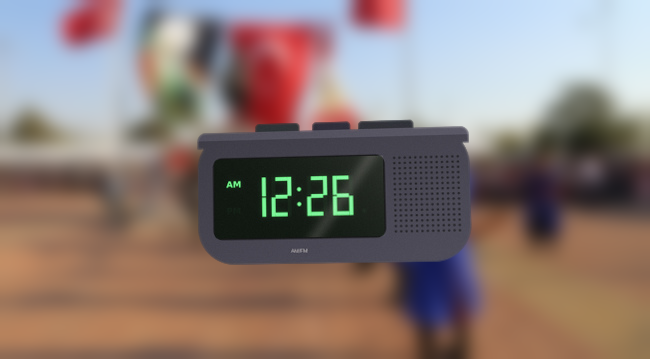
12:26
